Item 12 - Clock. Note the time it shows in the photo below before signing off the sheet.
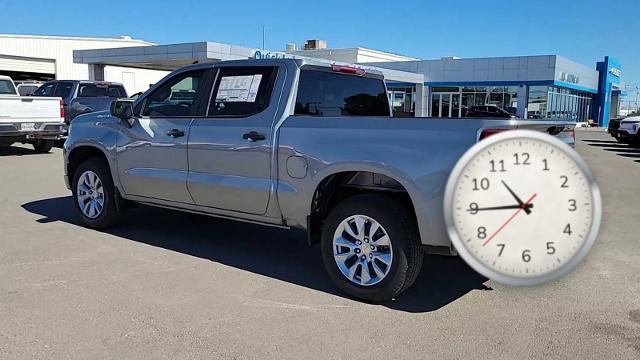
10:44:38
